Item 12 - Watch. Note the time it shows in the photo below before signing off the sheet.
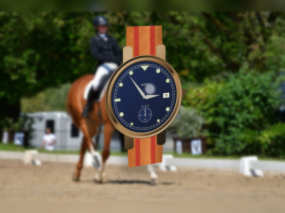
2:54
